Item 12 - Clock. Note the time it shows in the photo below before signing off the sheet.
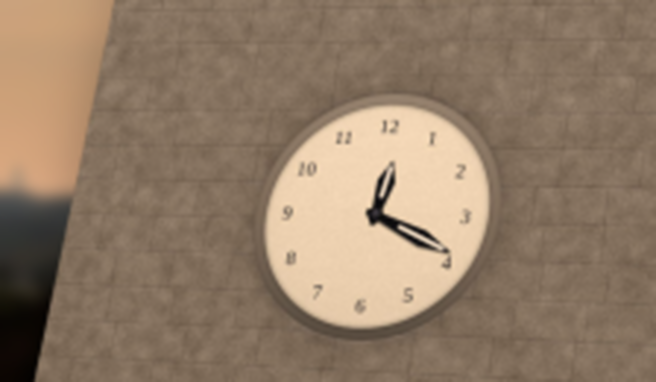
12:19
